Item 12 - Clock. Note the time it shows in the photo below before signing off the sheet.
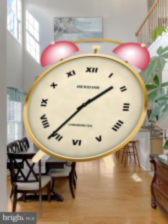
1:36
